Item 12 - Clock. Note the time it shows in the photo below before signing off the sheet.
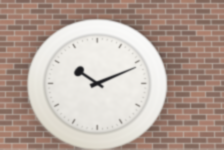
10:11
